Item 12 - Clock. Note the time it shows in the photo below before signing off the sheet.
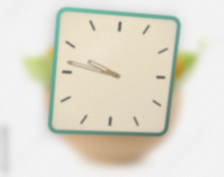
9:47
